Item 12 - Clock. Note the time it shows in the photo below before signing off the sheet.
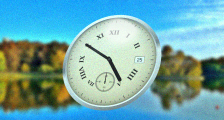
4:50
